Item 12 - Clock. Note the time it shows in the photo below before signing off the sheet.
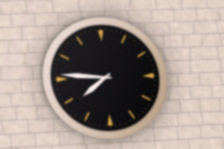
7:46
